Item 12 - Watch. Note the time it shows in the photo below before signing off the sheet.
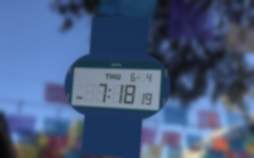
7:18:19
